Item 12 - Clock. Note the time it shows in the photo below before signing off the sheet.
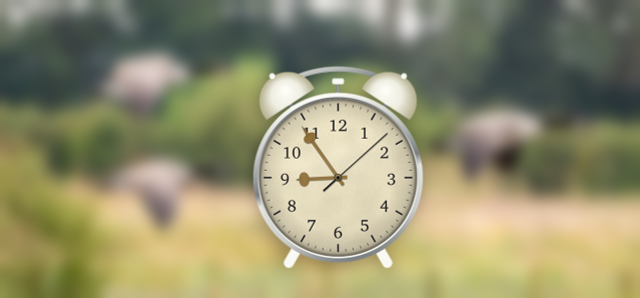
8:54:08
